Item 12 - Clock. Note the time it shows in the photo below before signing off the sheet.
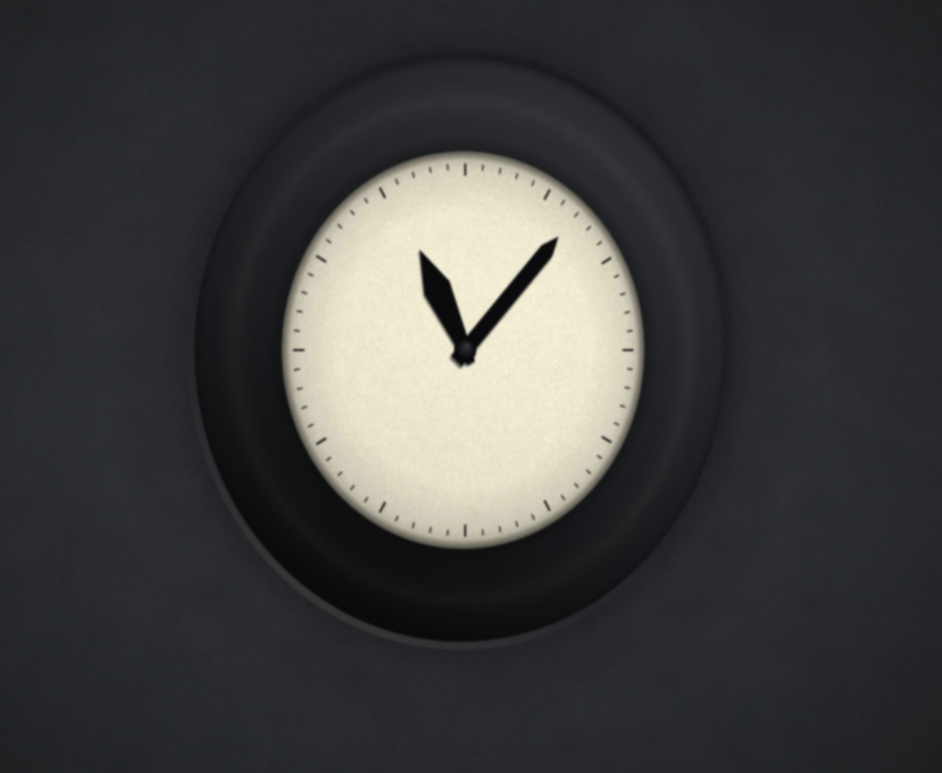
11:07
